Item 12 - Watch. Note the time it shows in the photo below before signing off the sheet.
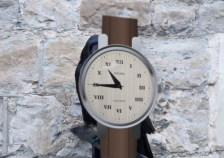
10:45
